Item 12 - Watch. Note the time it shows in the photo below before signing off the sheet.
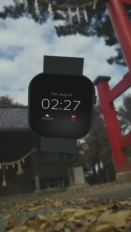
2:27
